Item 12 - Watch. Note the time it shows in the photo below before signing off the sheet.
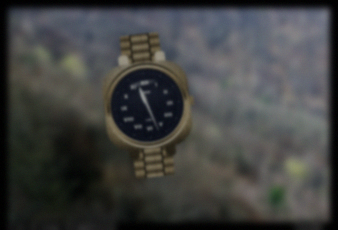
11:27
